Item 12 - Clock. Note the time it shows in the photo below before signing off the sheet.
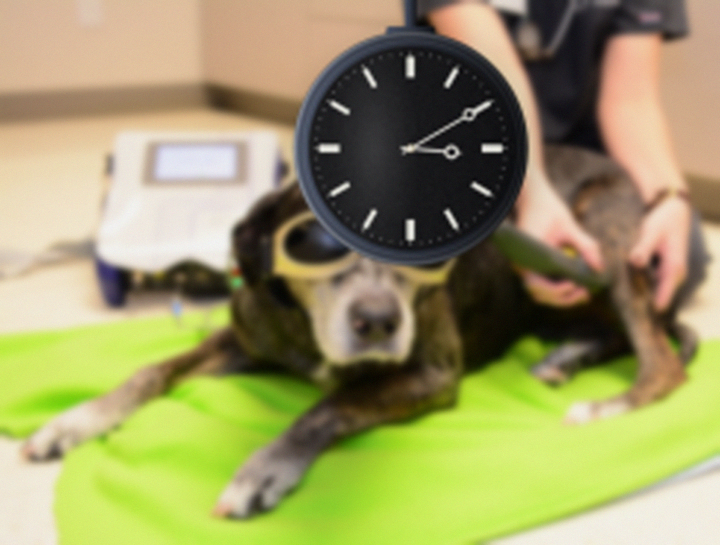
3:10
